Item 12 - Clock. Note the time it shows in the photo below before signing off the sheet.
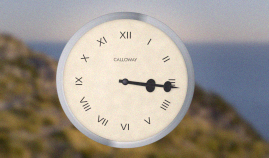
3:16
